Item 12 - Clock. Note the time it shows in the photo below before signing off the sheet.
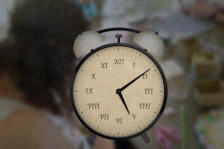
5:09
